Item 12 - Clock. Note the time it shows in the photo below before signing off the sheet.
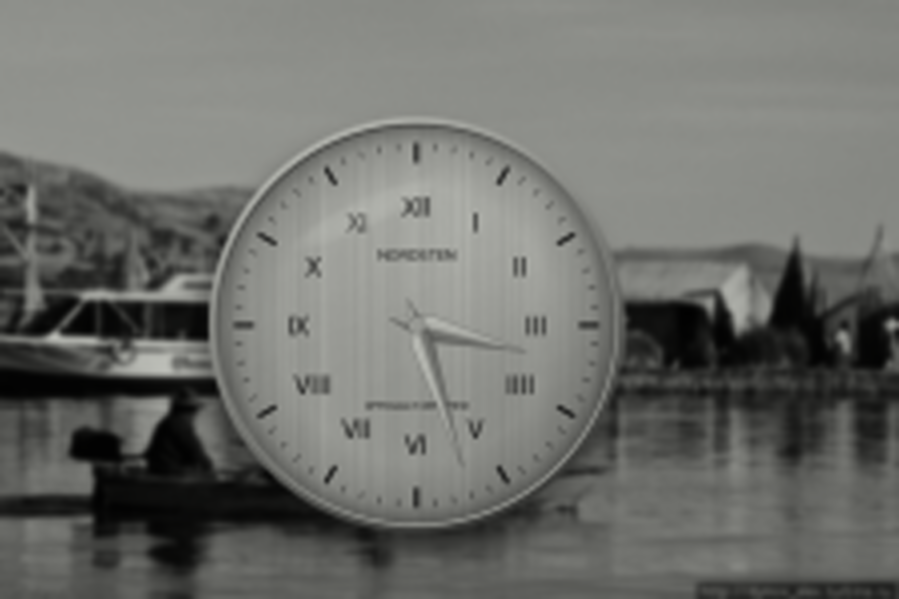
3:27
